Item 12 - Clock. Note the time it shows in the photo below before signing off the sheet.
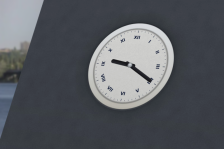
9:20
